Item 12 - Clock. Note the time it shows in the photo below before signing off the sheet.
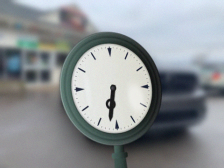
6:32
